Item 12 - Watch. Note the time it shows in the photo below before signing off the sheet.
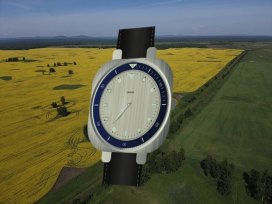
7:37
